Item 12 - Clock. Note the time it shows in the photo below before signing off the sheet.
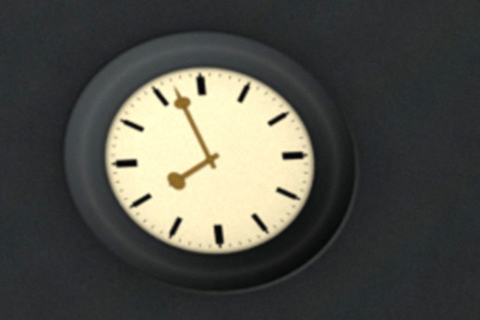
7:57
